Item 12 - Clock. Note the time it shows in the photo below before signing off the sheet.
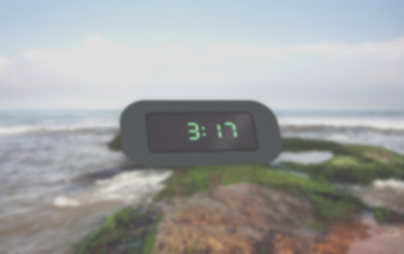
3:17
